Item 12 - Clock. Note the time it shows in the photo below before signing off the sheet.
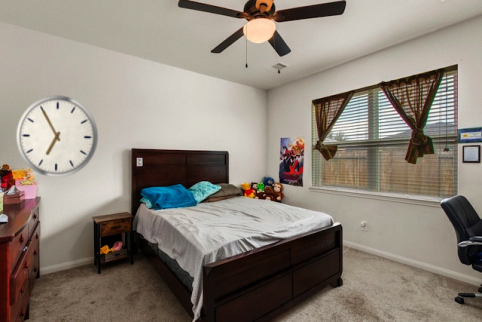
6:55
